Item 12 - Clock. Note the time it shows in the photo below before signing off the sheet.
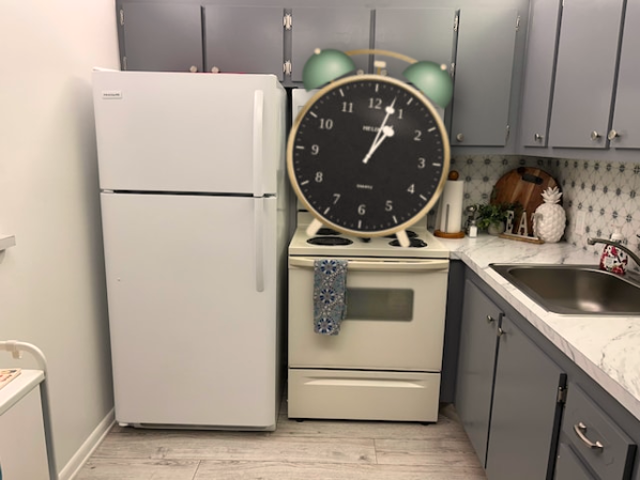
1:03
